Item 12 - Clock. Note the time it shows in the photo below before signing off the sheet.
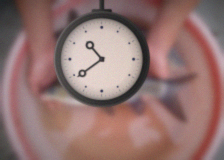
10:39
